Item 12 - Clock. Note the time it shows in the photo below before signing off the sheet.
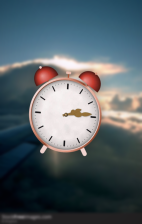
2:14
